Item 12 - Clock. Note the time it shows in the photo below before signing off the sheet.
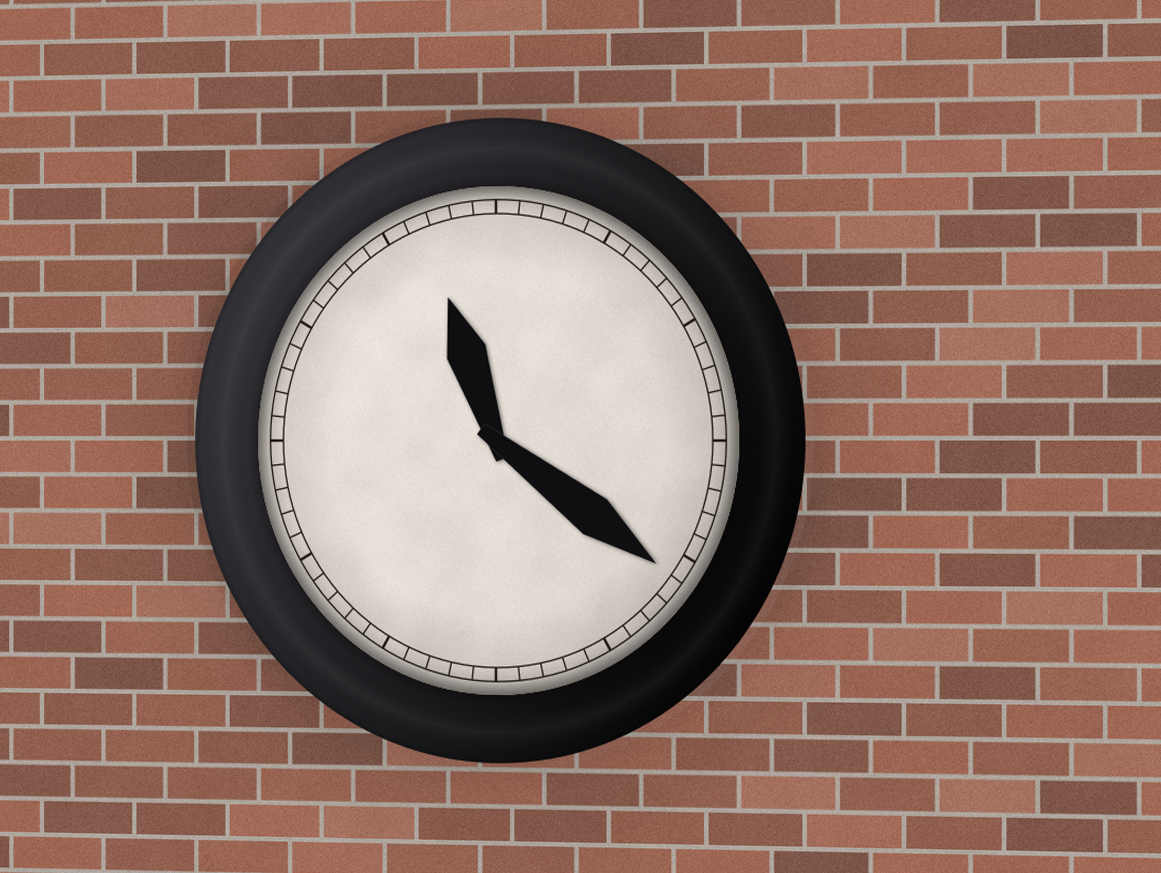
11:21
